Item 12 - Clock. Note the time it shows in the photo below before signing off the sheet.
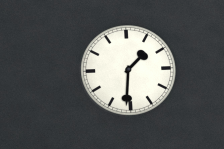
1:31
